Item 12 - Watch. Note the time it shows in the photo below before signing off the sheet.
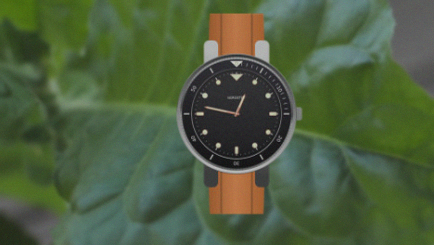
12:47
